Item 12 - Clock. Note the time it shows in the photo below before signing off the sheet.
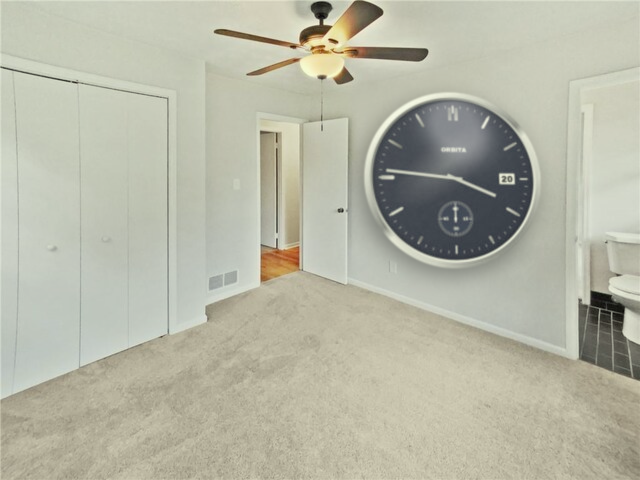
3:46
